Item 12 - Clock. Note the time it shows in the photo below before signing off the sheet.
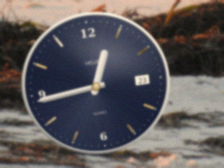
12:44
